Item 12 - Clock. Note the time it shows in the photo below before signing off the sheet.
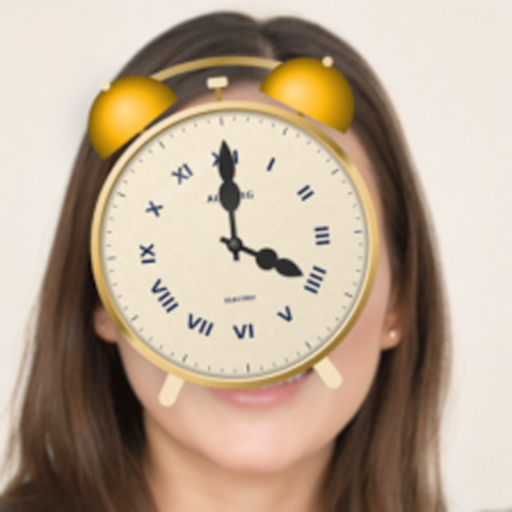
4:00
